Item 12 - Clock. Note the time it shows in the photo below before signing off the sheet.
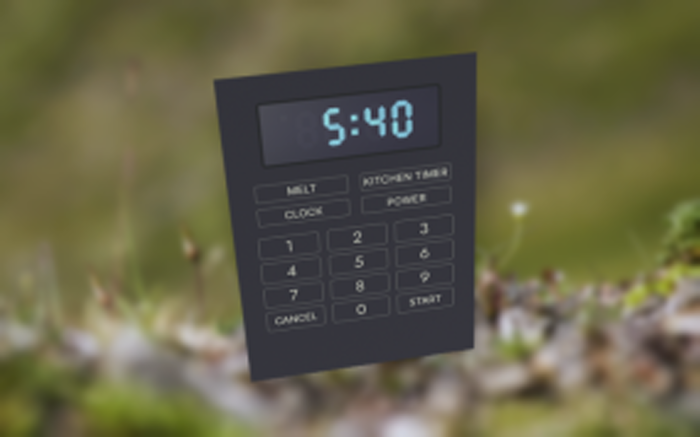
5:40
